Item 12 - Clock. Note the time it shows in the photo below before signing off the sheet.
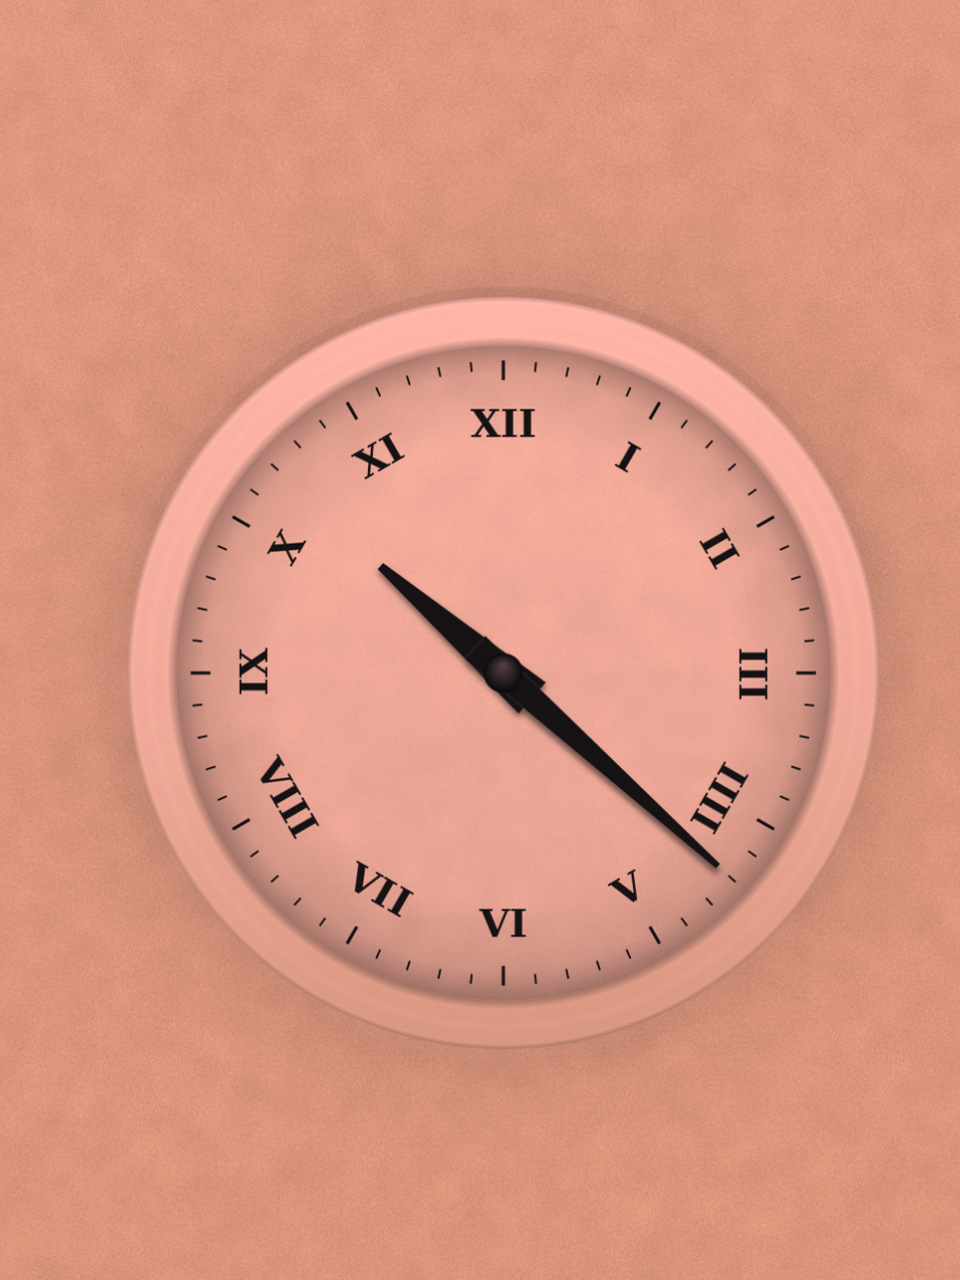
10:22
